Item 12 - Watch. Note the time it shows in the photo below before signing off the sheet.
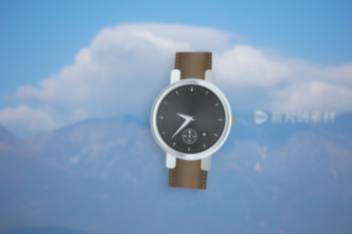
9:37
